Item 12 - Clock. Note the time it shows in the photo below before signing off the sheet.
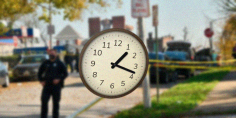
1:18
